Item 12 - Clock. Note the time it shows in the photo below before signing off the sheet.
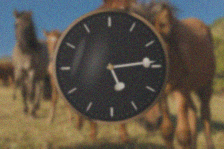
5:14
